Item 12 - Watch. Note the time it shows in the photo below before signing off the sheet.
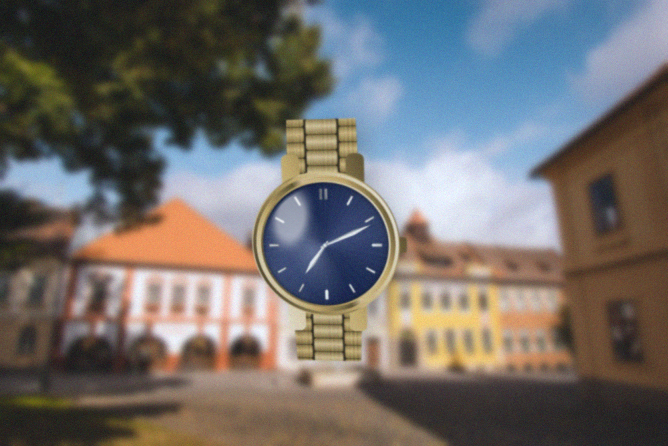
7:11
